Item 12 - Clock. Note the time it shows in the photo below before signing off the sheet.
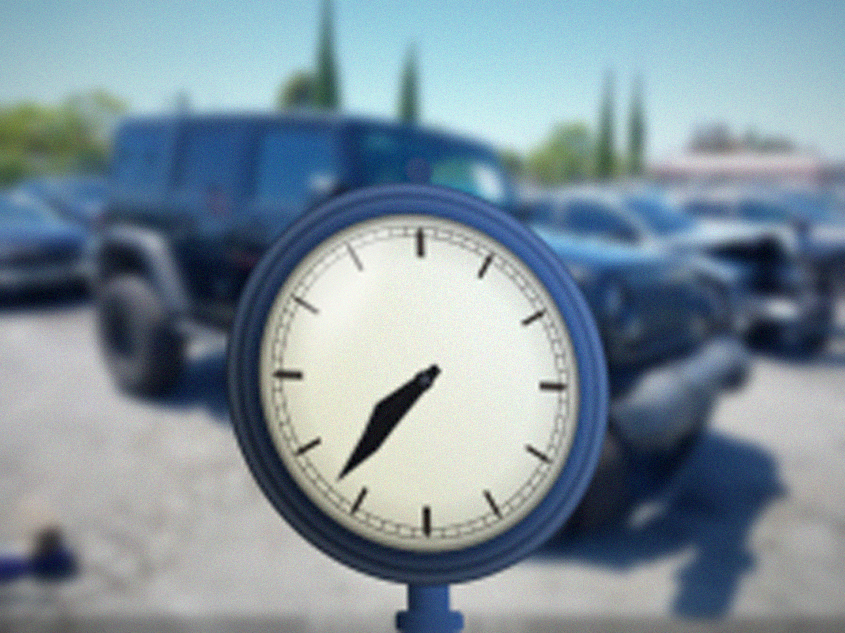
7:37
